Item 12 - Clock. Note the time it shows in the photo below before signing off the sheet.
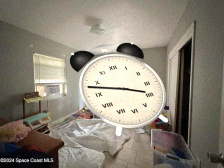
3:48
